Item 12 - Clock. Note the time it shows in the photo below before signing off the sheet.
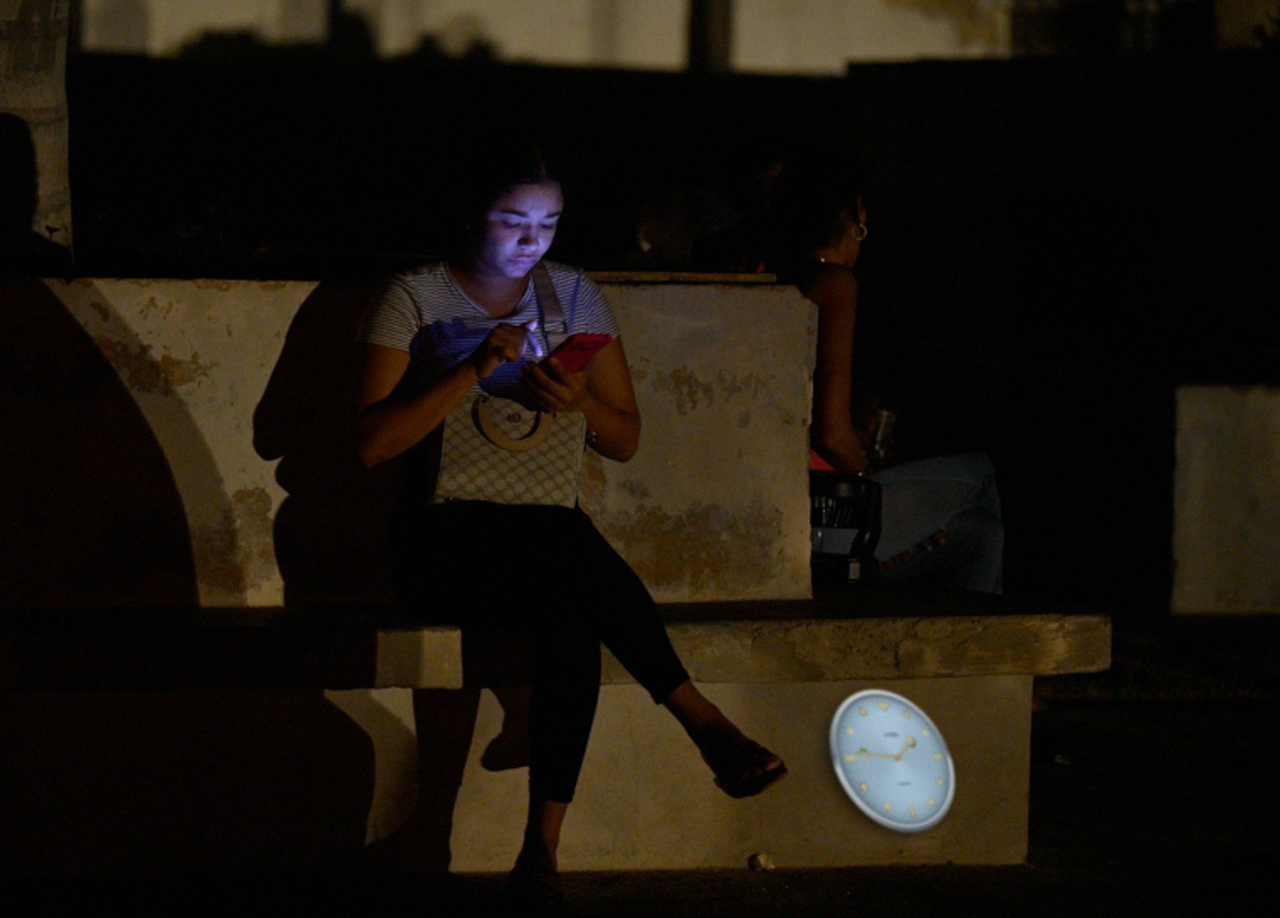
1:46
